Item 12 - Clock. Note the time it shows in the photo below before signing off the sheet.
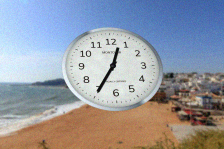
12:35
